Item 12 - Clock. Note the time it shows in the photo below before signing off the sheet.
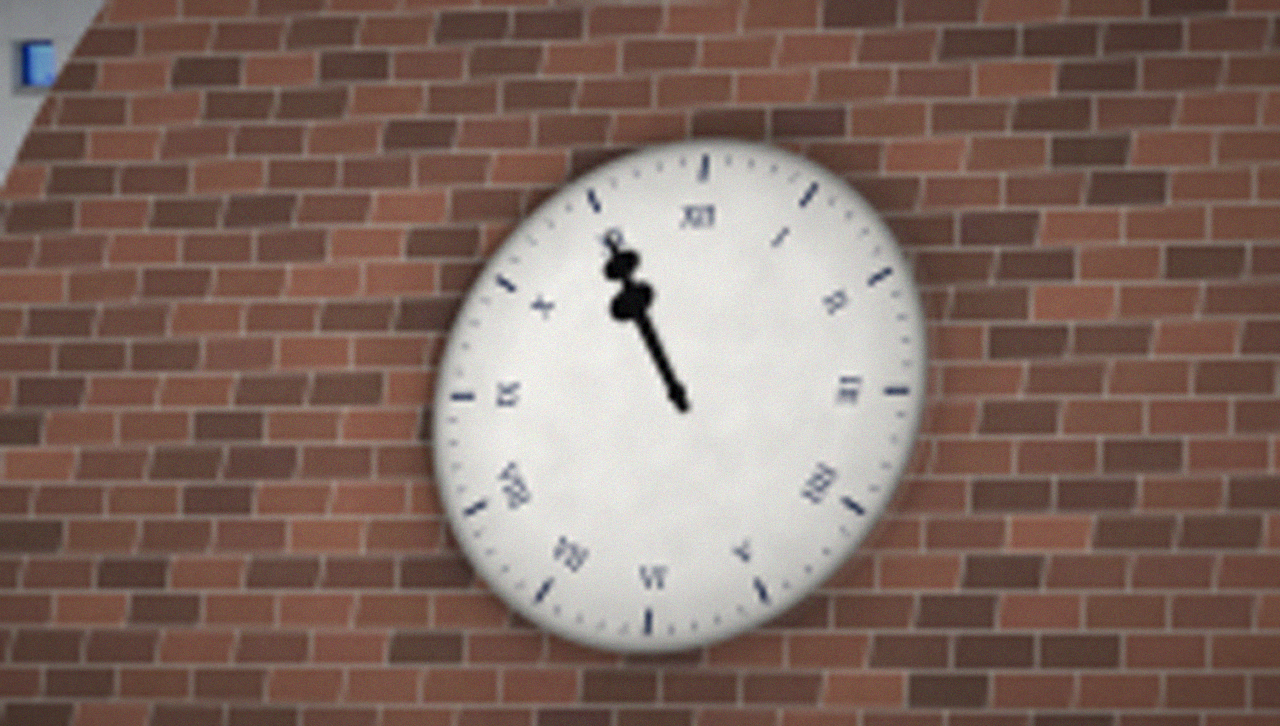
10:55
